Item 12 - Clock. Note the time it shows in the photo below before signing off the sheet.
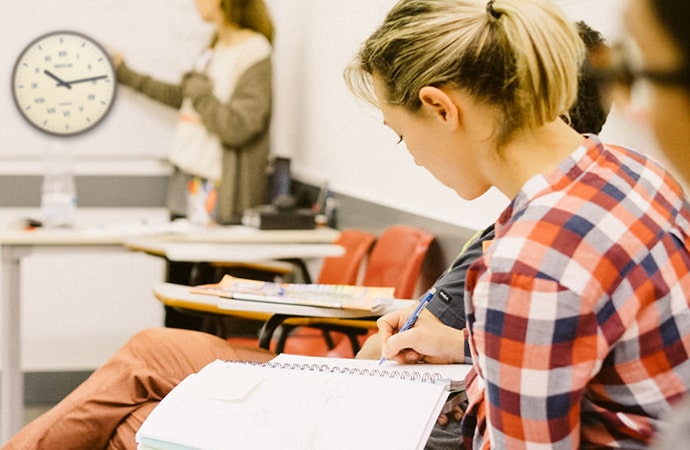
10:14
